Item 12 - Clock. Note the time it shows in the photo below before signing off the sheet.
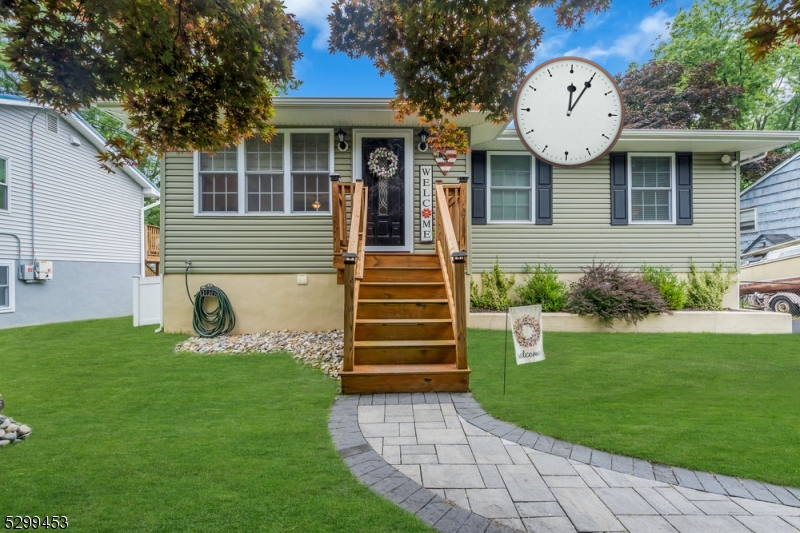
12:05
